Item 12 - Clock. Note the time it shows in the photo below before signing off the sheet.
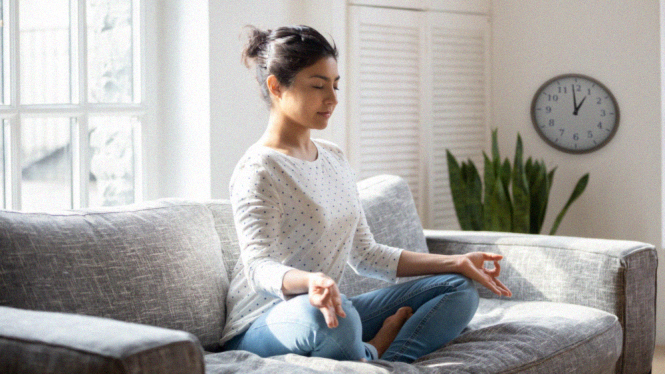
12:59
